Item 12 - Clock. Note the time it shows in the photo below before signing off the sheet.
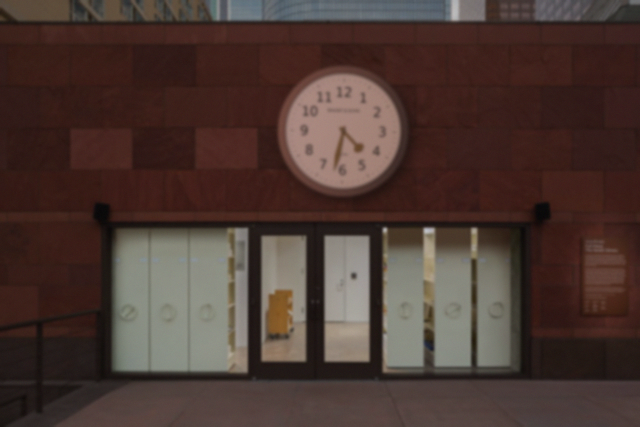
4:32
